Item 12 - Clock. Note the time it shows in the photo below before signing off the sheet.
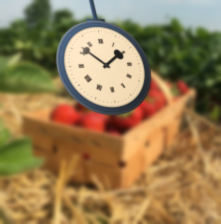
1:52
